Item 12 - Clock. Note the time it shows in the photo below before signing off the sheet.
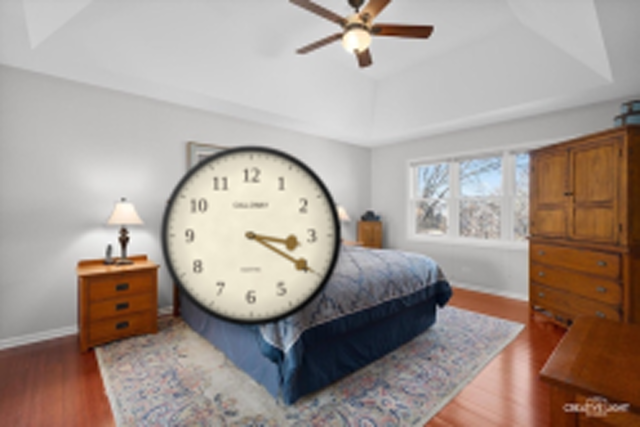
3:20
